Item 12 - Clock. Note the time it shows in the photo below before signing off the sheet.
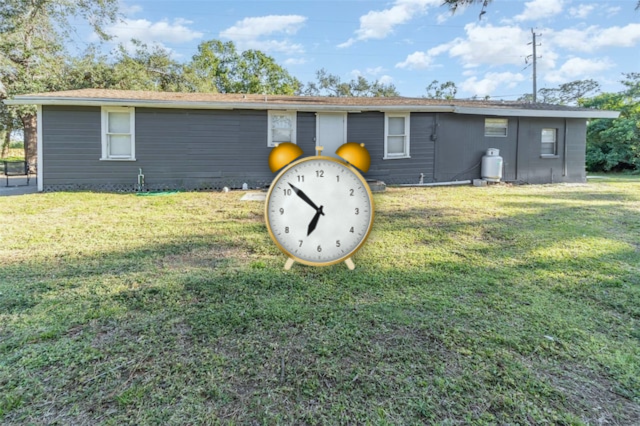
6:52
